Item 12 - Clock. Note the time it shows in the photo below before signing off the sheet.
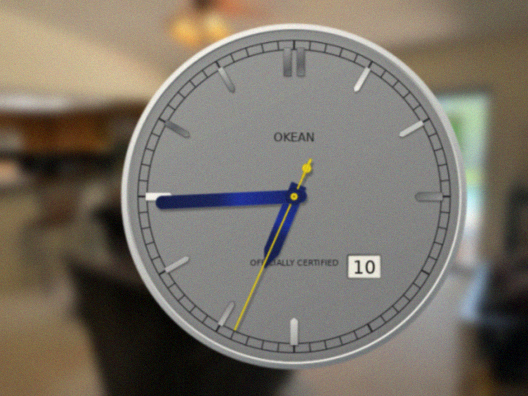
6:44:34
